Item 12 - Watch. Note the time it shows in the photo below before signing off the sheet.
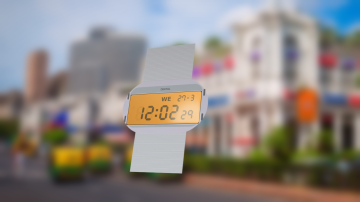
12:02:29
